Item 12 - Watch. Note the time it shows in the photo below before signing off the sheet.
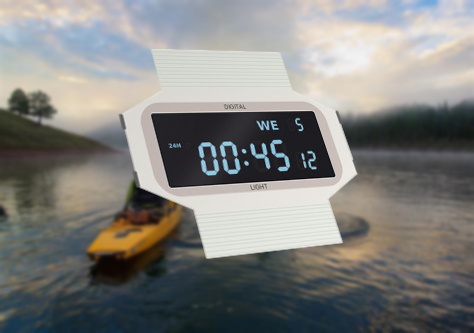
0:45:12
